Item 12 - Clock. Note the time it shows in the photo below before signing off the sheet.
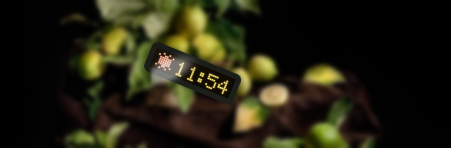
11:54
